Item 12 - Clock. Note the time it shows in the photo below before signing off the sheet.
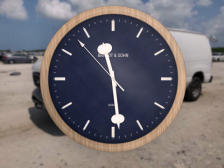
11:28:53
